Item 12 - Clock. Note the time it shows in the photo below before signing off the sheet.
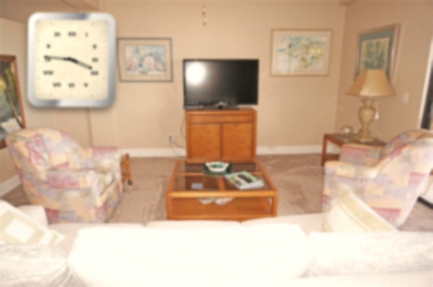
3:46
